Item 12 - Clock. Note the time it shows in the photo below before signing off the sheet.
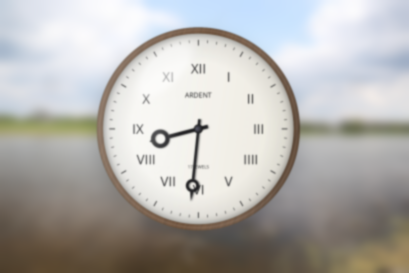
8:31
